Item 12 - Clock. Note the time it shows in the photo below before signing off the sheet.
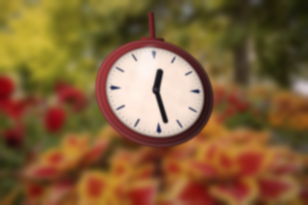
12:28
